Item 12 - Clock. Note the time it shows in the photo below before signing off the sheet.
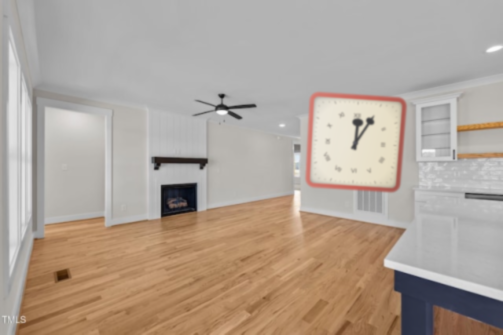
12:05
